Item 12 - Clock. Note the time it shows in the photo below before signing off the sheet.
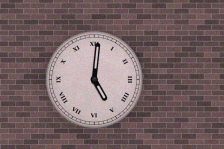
5:01
